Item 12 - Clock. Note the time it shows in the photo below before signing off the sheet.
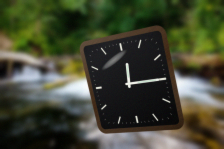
12:15
